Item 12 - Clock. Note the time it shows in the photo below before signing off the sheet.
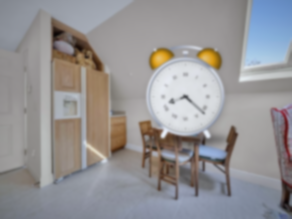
8:22
